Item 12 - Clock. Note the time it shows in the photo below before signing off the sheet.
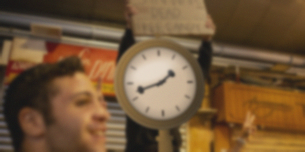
1:42
